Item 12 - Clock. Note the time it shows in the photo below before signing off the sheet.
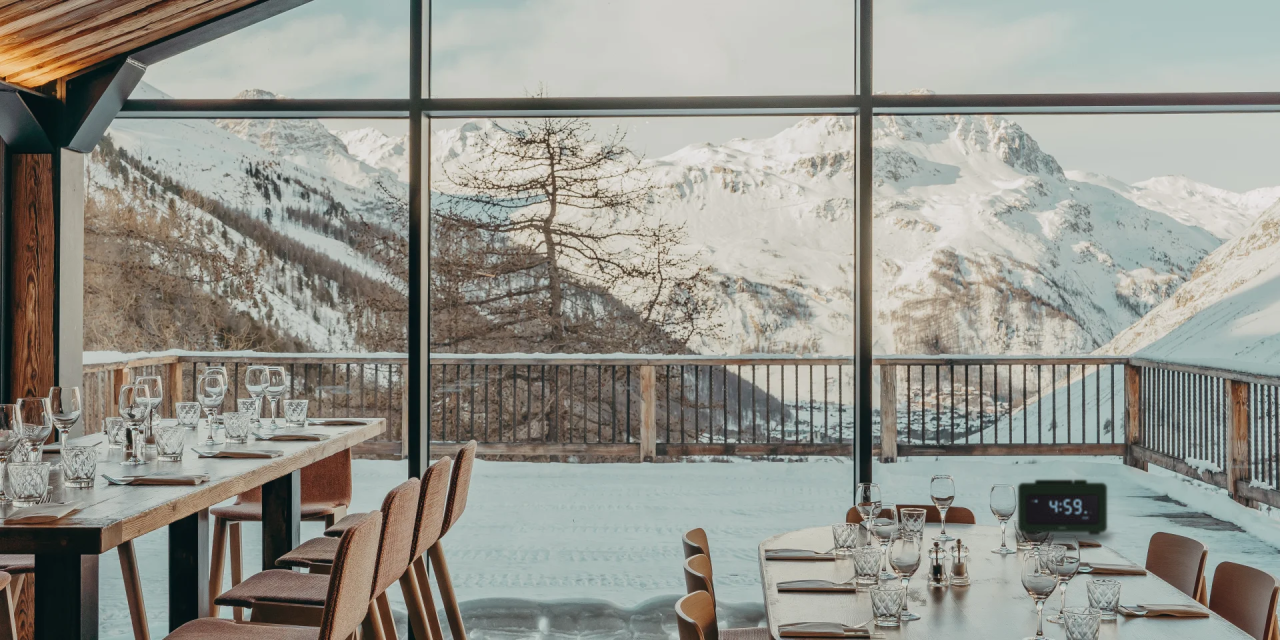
4:59
